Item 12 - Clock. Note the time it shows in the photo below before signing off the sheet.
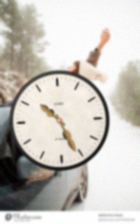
10:26
